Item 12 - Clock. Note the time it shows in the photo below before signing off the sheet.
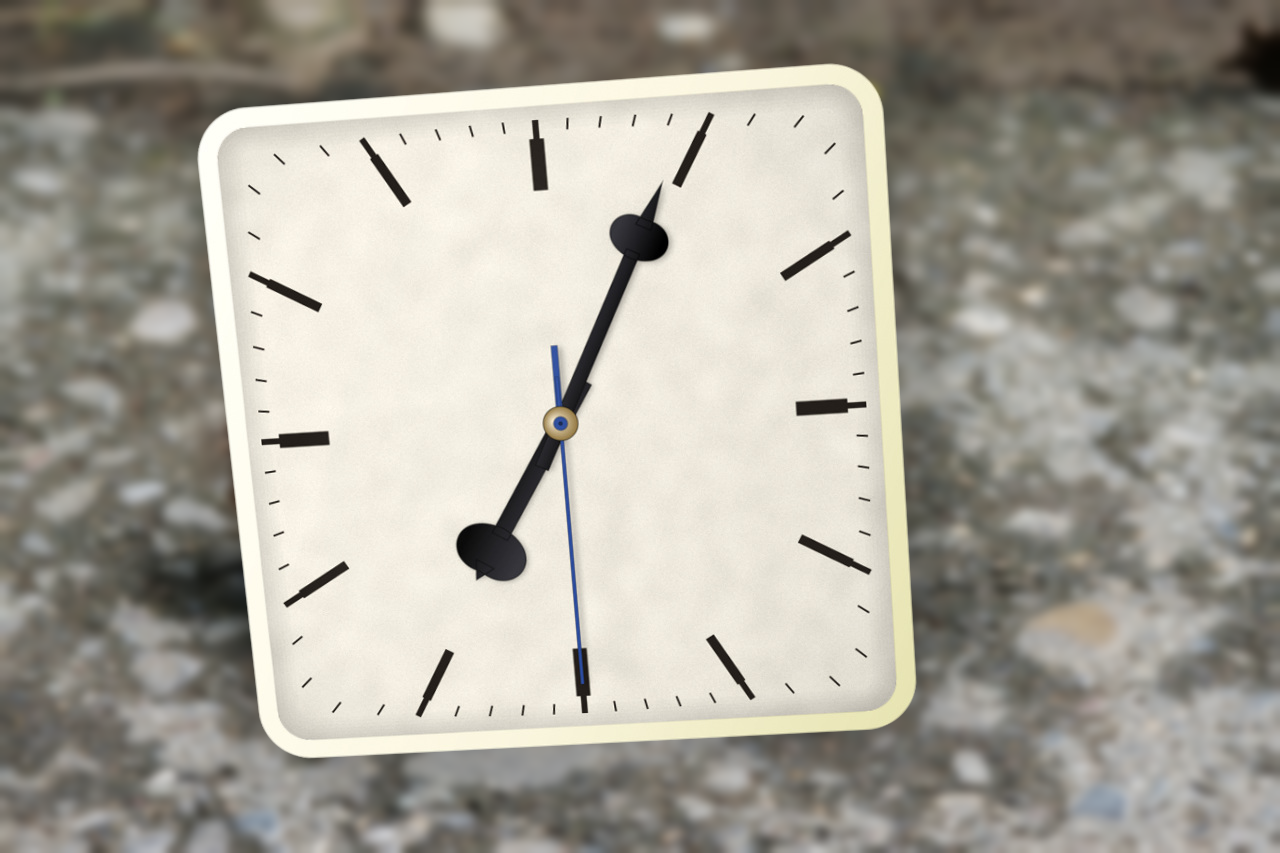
7:04:30
